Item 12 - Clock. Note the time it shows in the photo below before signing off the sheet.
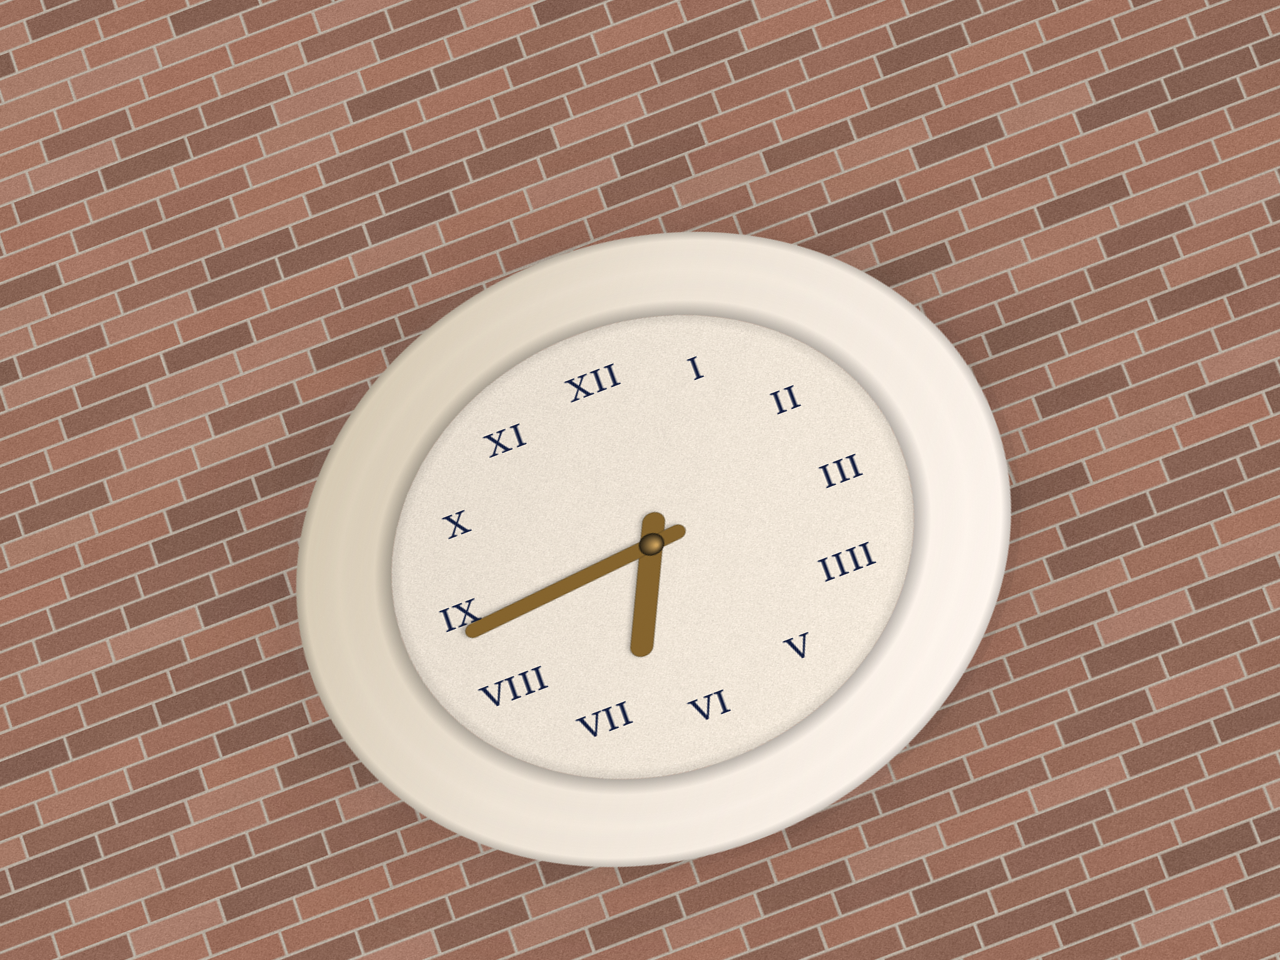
6:44
